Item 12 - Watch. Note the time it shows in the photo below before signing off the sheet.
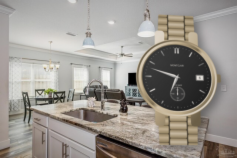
6:48
